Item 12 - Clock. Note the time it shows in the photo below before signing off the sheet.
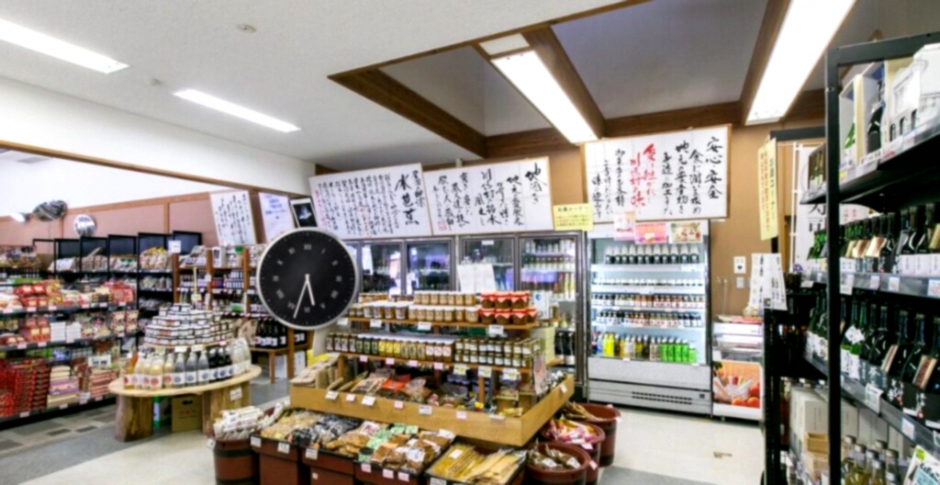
5:33
